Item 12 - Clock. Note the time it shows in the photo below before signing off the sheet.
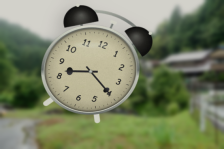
8:20
